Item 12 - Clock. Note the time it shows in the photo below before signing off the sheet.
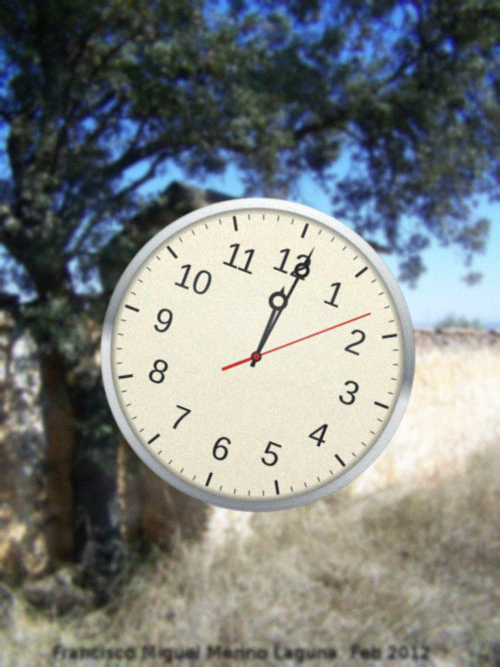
12:01:08
